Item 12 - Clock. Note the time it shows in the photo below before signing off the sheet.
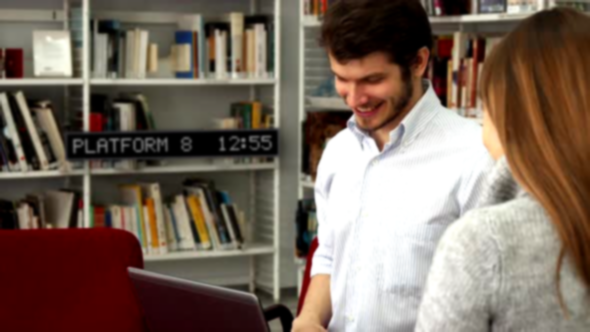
12:55
